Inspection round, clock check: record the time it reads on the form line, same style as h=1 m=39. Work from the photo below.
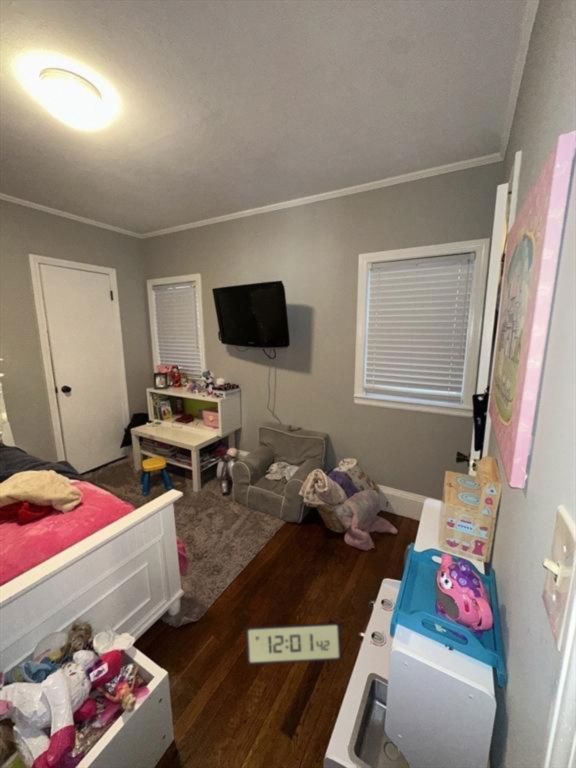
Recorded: h=12 m=1
